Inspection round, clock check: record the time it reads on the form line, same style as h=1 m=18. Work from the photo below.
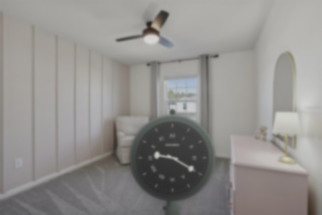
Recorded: h=9 m=20
